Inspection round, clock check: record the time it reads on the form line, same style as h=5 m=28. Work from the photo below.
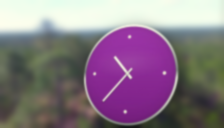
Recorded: h=10 m=37
